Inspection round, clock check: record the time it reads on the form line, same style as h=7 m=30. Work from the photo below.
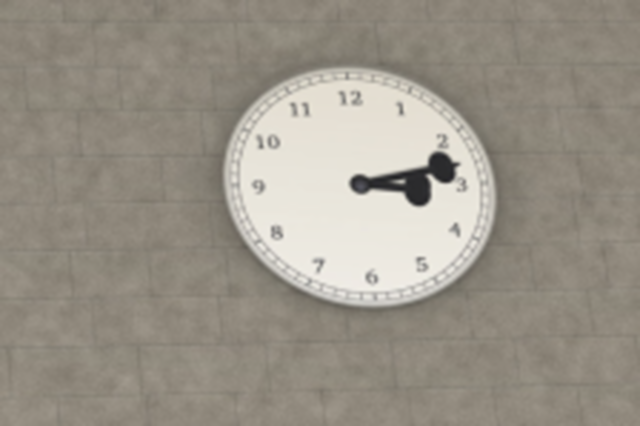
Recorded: h=3 m=13
